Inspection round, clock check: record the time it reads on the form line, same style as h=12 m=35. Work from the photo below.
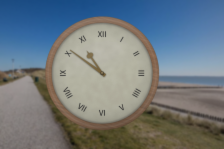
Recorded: h=10 m=51
